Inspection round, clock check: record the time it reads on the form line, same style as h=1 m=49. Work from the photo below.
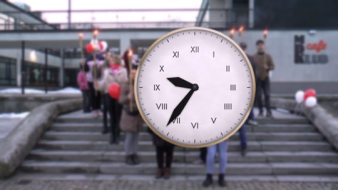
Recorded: h=9 m=36
